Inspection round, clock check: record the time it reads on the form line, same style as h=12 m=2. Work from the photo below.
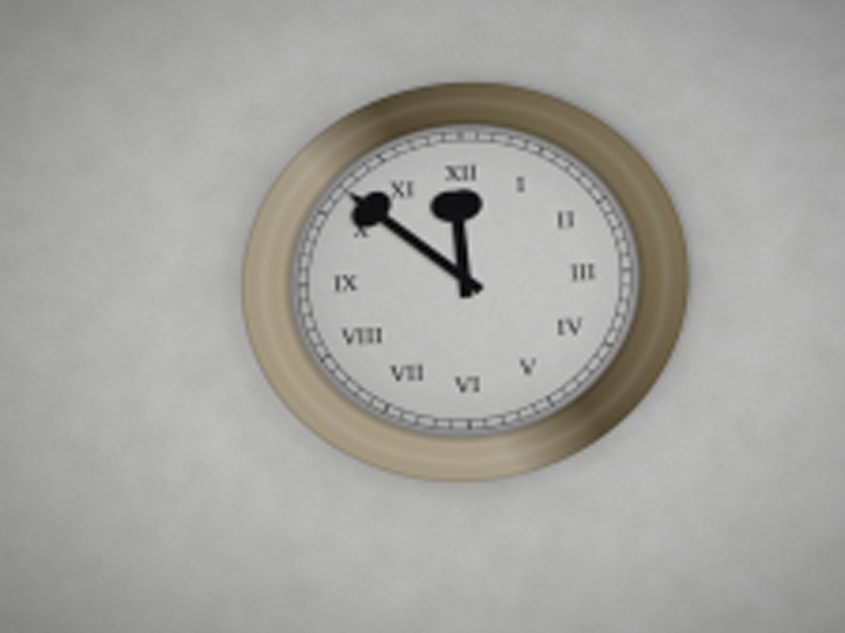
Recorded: h=11 m=52
